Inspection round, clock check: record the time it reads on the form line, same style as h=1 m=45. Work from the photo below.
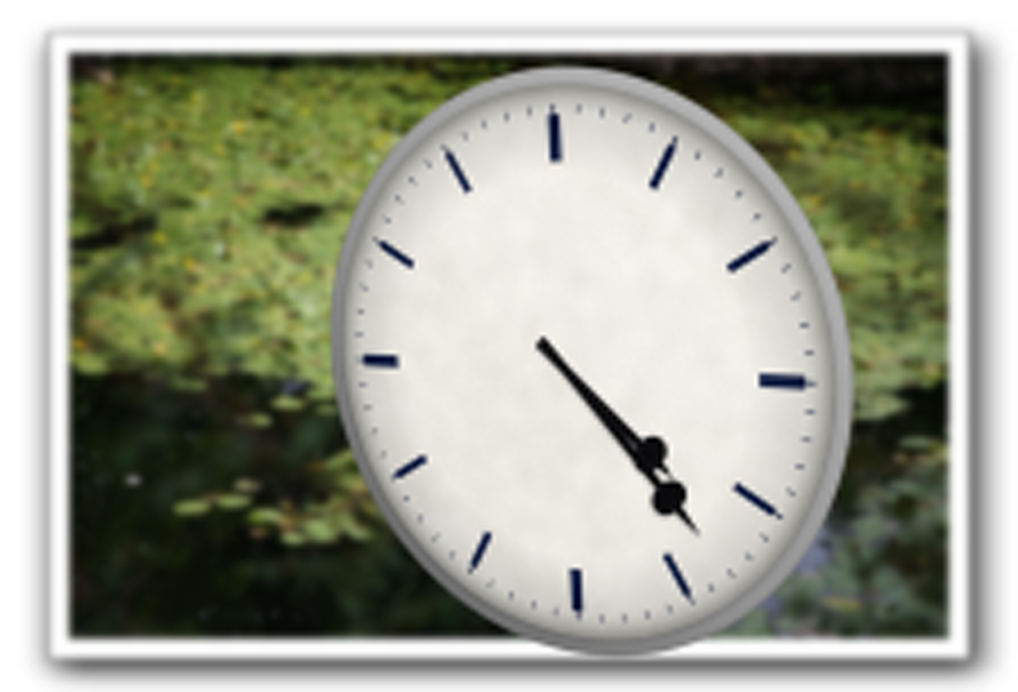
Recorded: h=4 m=23
